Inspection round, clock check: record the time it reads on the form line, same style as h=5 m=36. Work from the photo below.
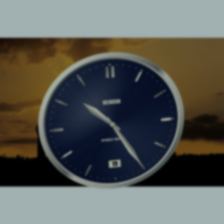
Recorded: h=10 m=25
